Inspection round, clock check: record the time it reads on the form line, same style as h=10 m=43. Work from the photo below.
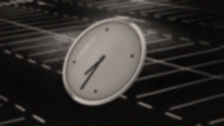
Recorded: h=7 m=35
